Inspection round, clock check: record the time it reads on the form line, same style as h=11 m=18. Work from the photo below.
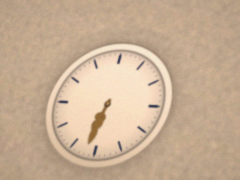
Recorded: h=6 m=32
